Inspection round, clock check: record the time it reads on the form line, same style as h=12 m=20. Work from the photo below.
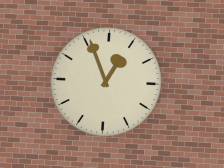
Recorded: h=12 m=56
